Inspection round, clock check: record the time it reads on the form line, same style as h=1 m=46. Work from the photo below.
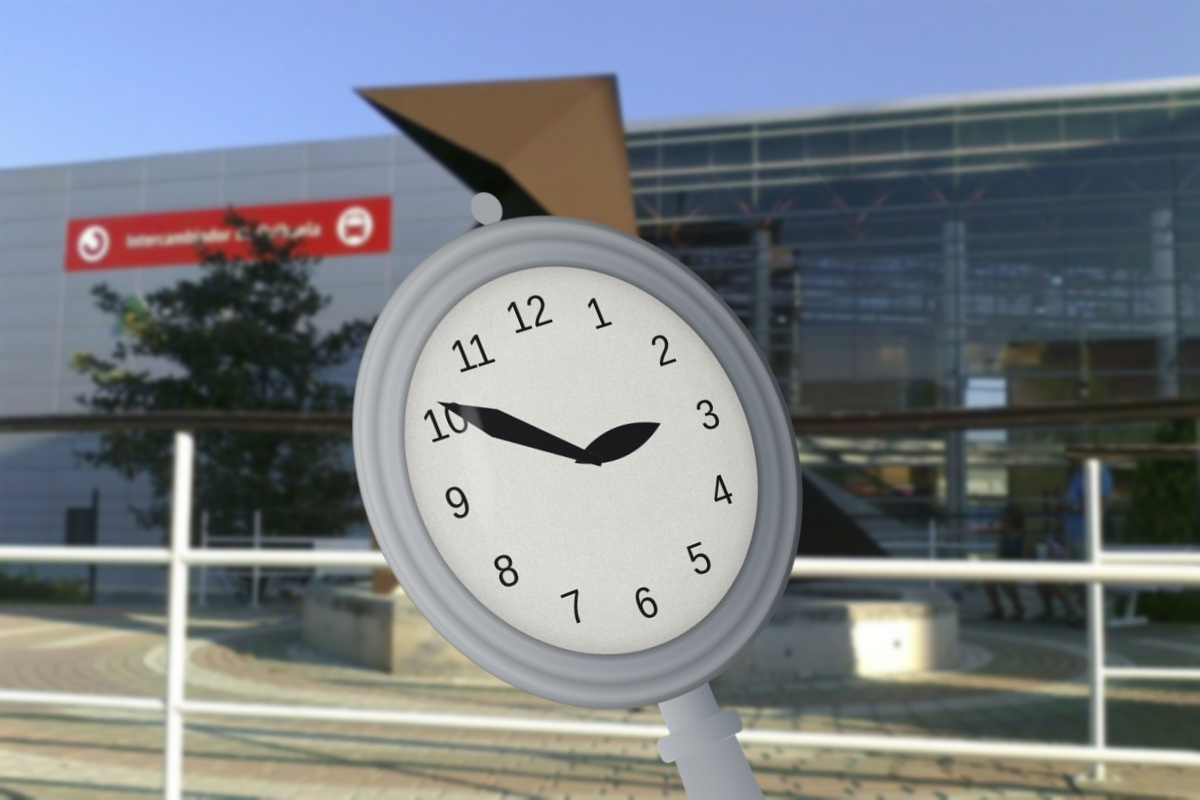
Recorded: h=2 m=51
